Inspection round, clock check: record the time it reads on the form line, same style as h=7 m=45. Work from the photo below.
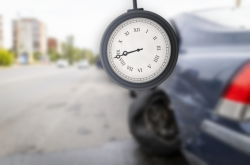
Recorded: h=8 m=43
